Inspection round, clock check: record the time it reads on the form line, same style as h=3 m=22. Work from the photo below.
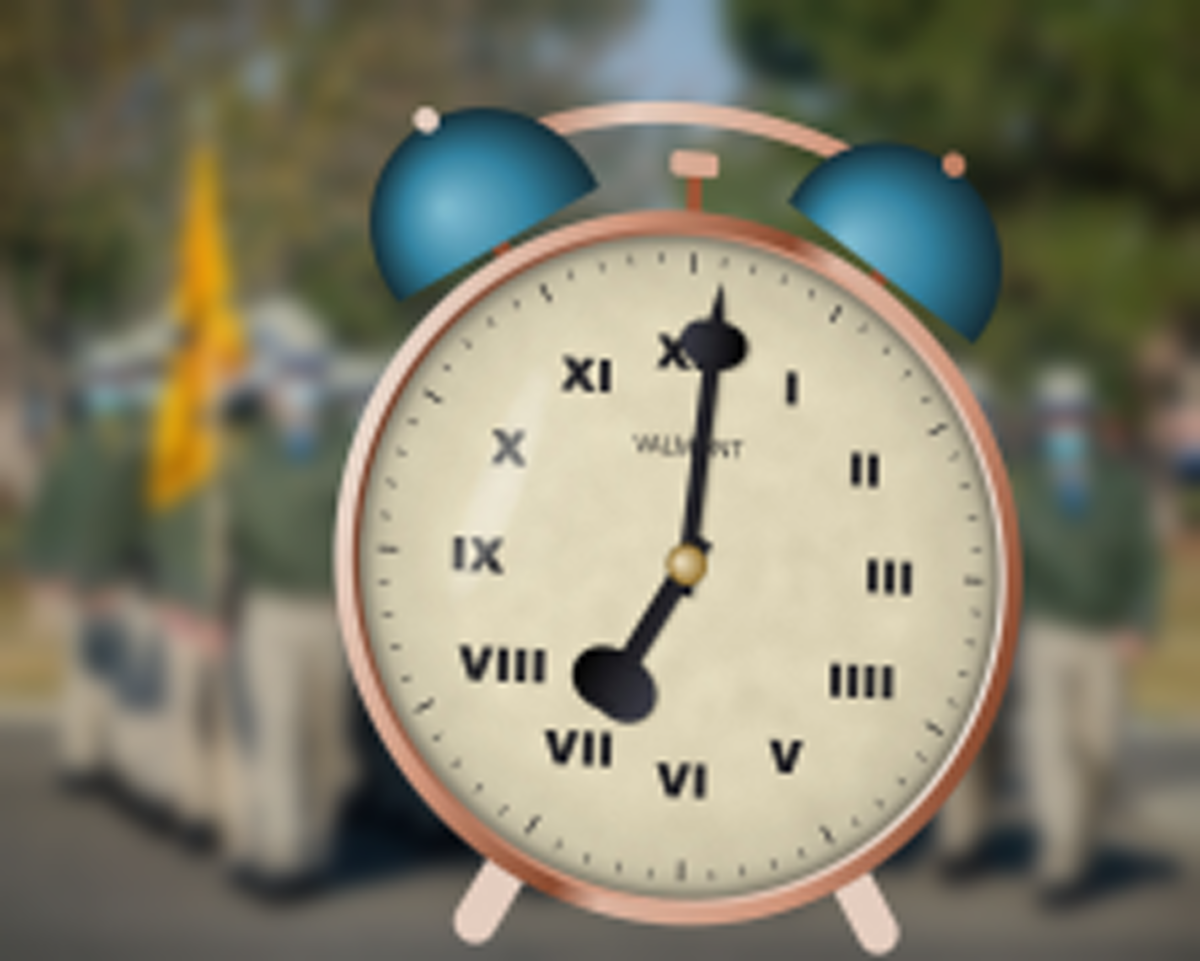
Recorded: h=7 m=1
